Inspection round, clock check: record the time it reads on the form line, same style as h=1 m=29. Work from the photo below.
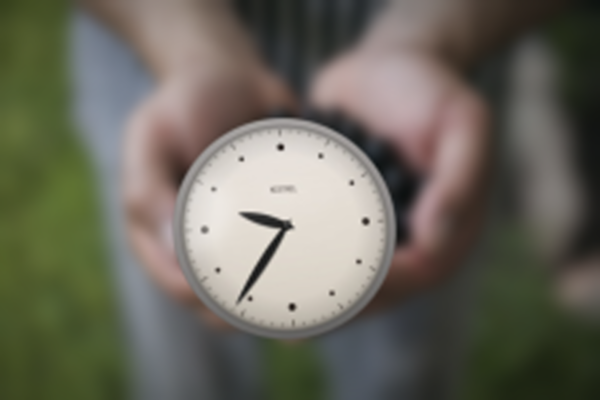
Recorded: h=9 m=36
